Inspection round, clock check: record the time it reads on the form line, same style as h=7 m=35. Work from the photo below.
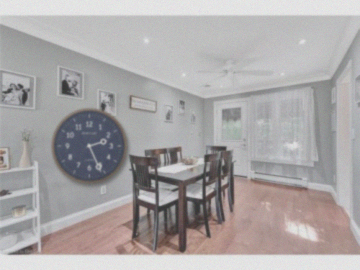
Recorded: h=2 m=26
